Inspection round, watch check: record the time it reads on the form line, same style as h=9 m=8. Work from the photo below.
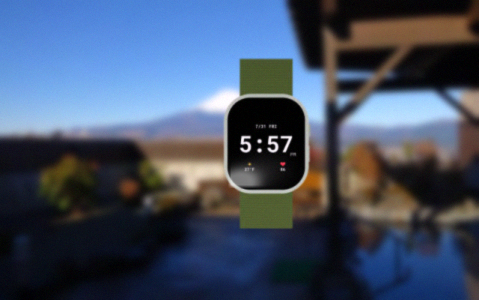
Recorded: h=5 m=57
